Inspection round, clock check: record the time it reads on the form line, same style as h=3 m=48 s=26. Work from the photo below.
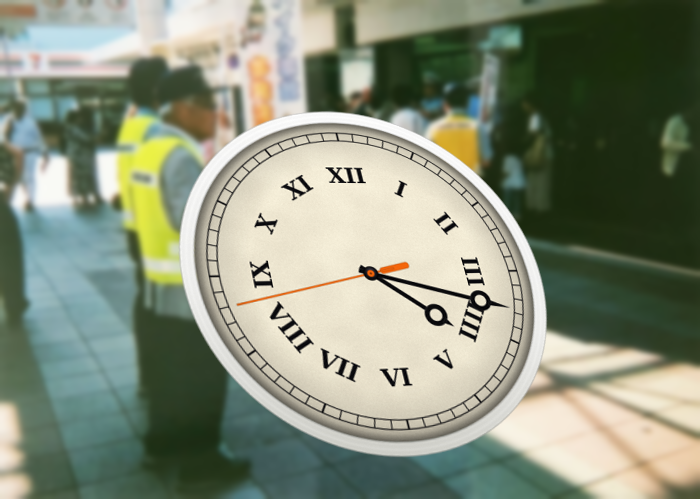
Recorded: h=4 m=17 s=43
